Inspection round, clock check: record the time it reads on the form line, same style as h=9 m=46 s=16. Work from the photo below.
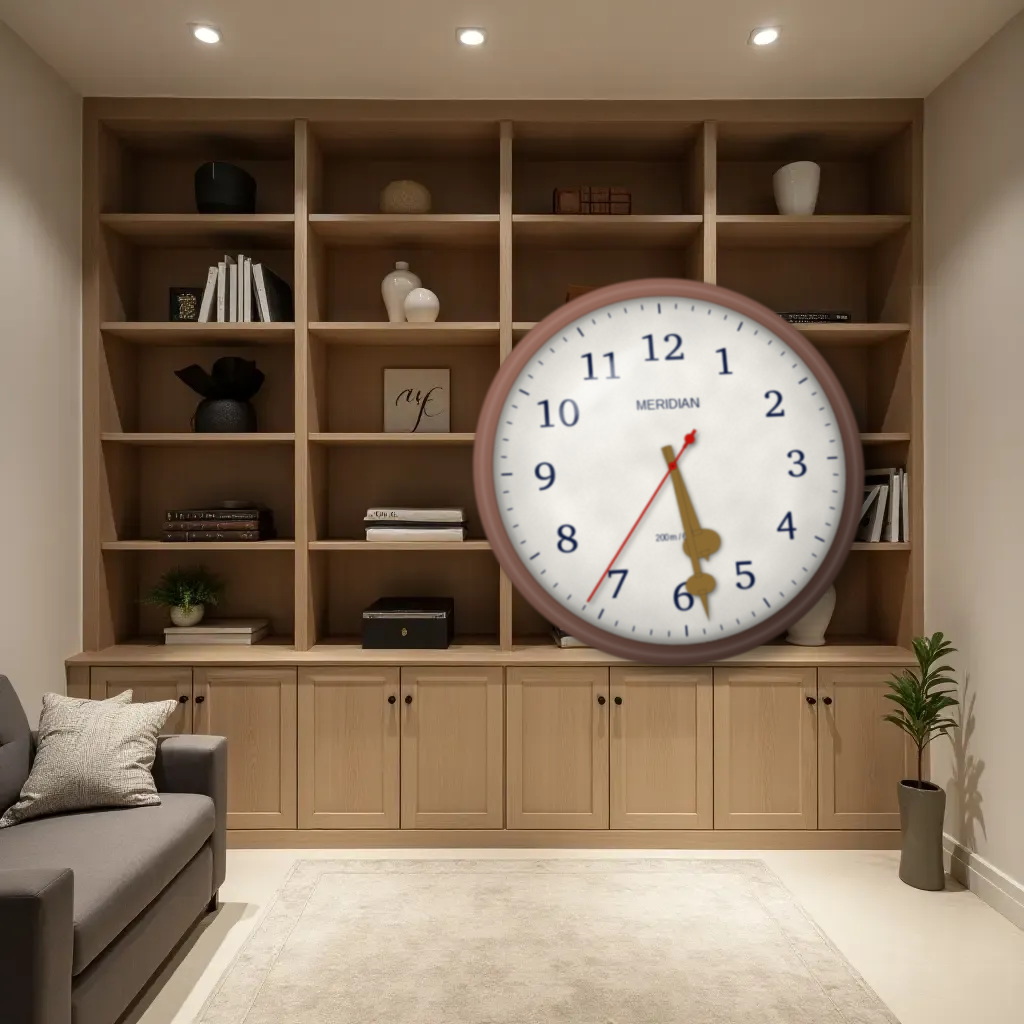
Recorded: h=5 m=28 s=36
